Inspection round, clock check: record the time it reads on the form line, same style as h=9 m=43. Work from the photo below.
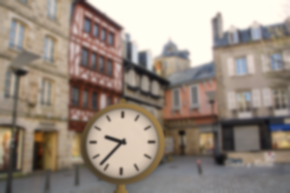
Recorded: h=9 m=37
